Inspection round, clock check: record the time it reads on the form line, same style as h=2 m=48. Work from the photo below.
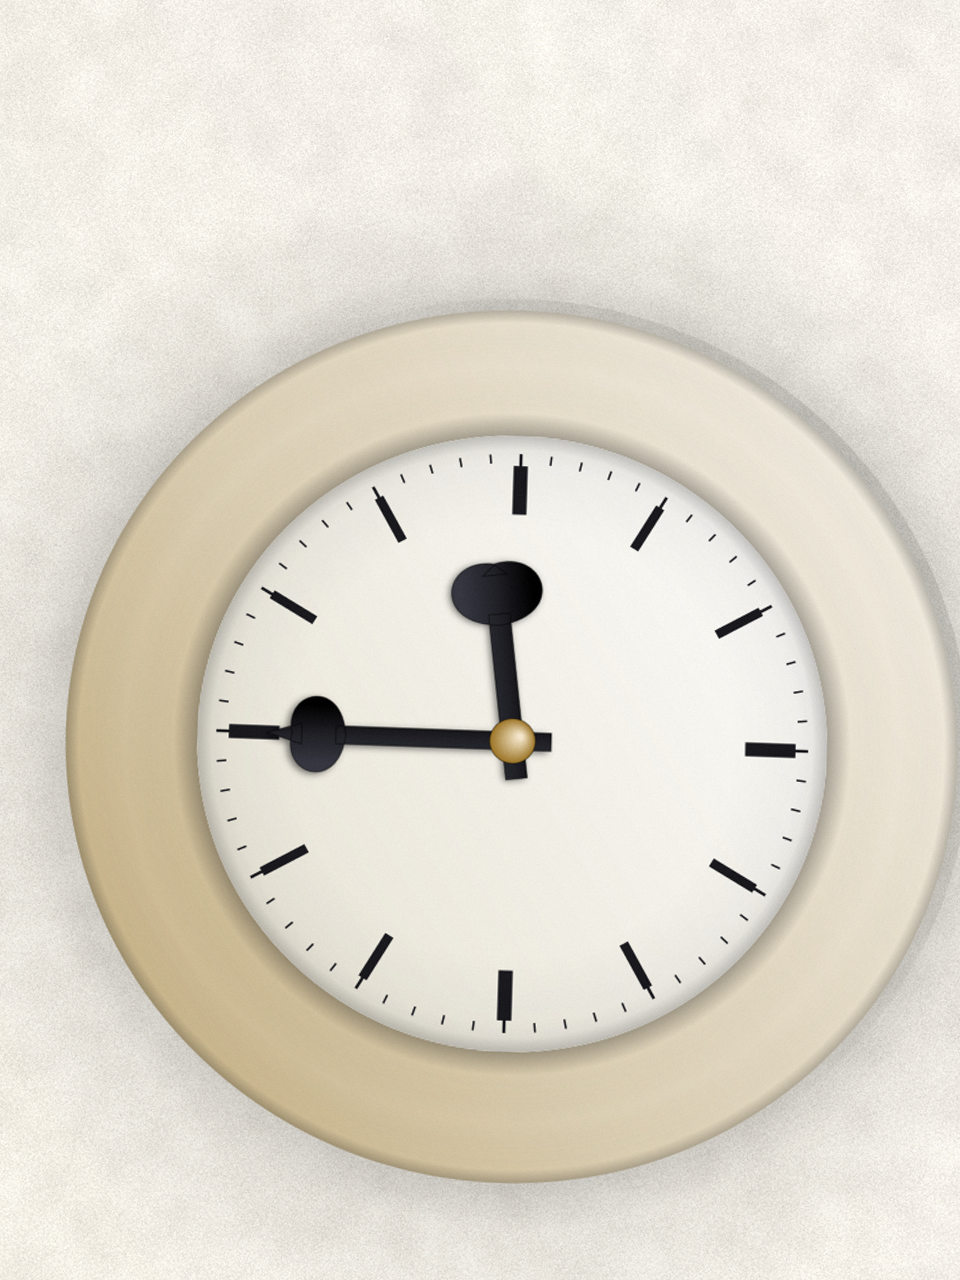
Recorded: h=11 m=45
